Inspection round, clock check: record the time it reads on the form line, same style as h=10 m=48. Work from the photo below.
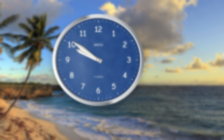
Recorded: h=9 m=51
